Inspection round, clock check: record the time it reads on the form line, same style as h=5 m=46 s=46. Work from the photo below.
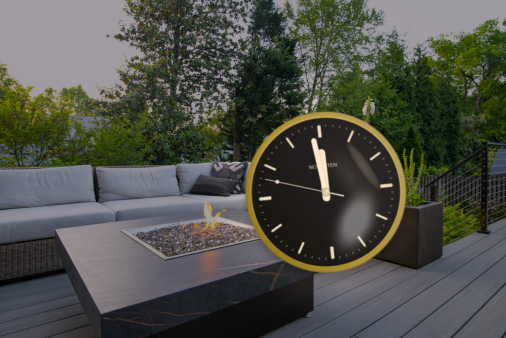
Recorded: h=11 m=58 s=48
